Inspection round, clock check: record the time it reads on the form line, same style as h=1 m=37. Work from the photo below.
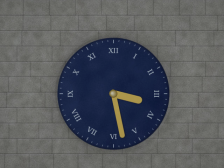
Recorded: h=3 m=28
